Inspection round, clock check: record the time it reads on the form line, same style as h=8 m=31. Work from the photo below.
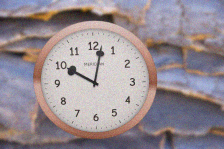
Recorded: h=10 m=2
